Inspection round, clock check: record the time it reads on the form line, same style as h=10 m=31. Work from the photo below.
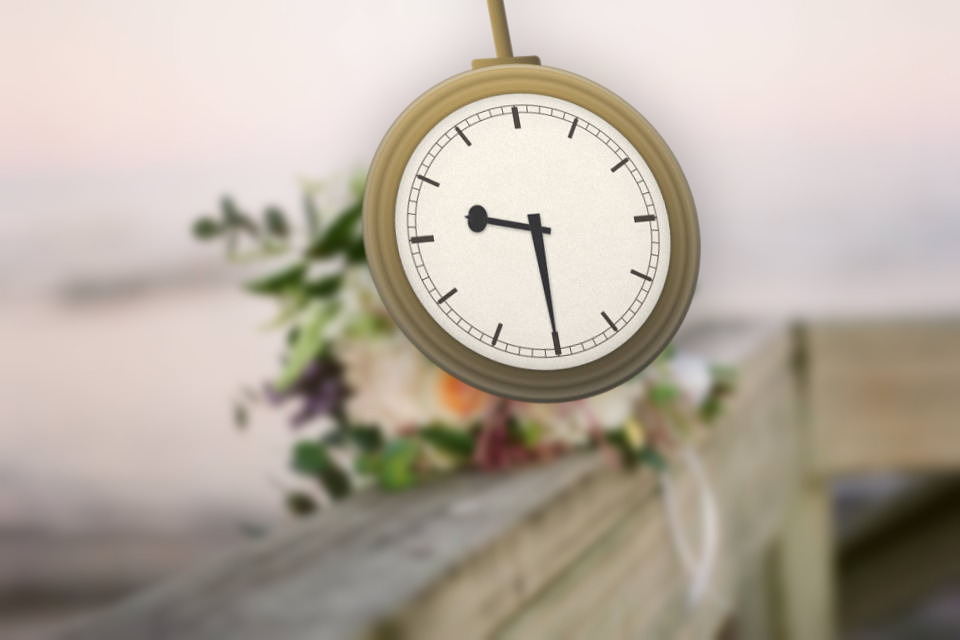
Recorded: h=9 m=30
